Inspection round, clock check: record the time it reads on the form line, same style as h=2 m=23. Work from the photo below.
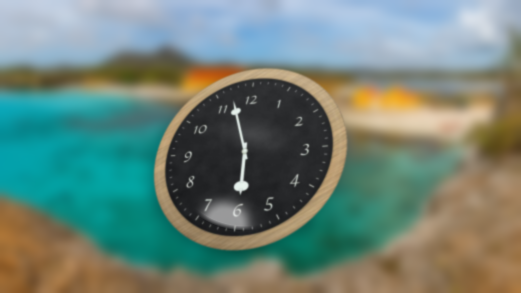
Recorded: h=5 m=57
